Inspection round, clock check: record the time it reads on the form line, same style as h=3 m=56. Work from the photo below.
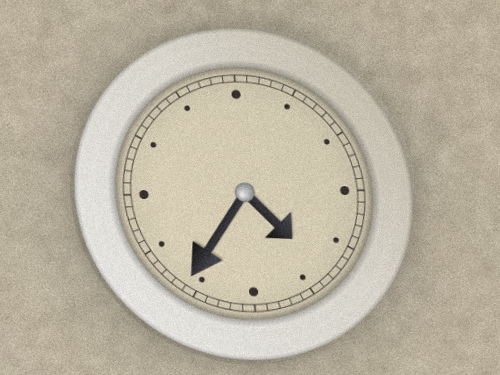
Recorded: h=4 m=36
